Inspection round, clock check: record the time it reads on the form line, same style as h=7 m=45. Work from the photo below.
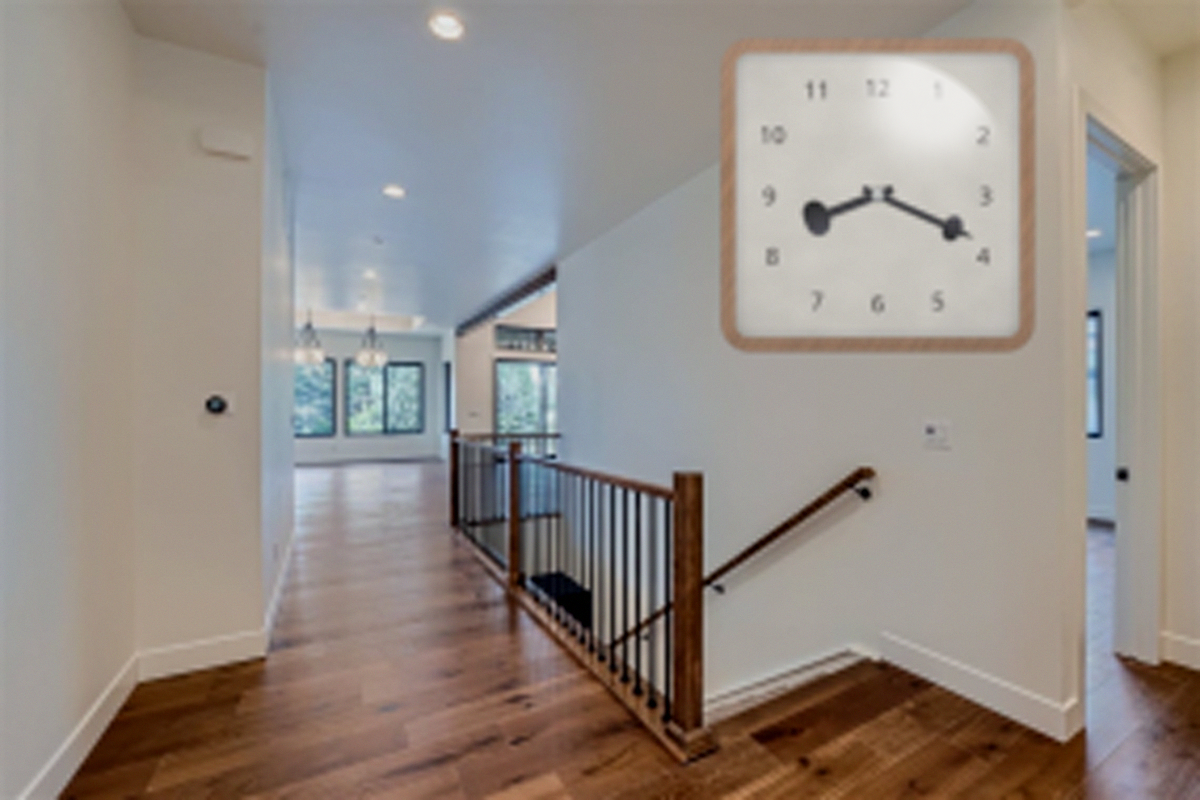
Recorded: h=8 m=19
